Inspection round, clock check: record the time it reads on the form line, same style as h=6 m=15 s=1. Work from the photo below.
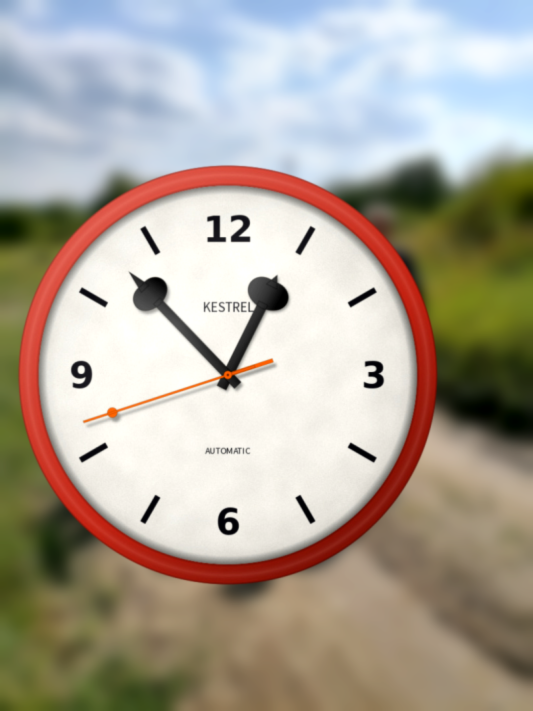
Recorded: h=12 m=52 s=42
